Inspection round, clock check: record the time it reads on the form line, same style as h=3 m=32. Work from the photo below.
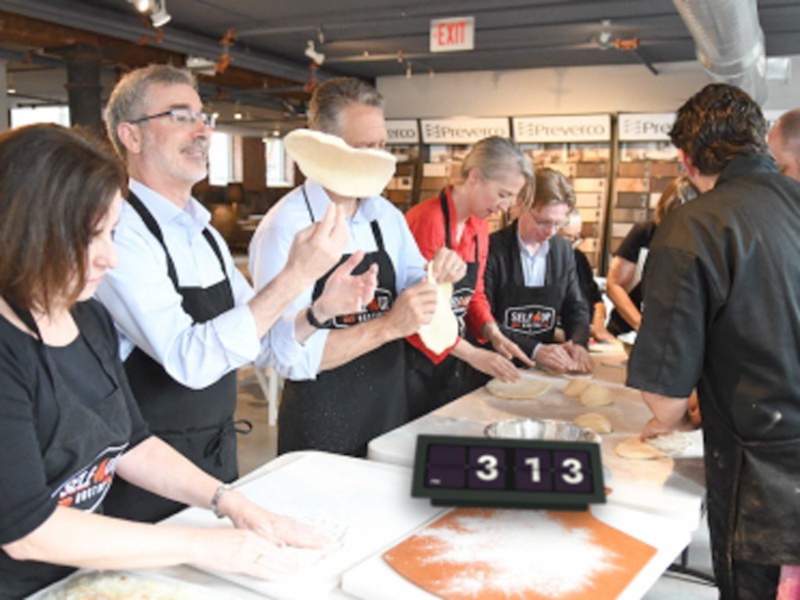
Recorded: h=3 m=13
